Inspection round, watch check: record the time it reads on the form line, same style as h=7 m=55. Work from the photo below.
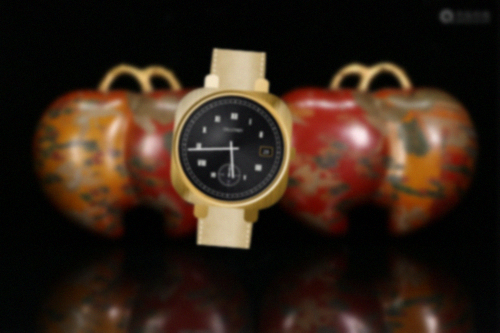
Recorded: h=5 m=44
